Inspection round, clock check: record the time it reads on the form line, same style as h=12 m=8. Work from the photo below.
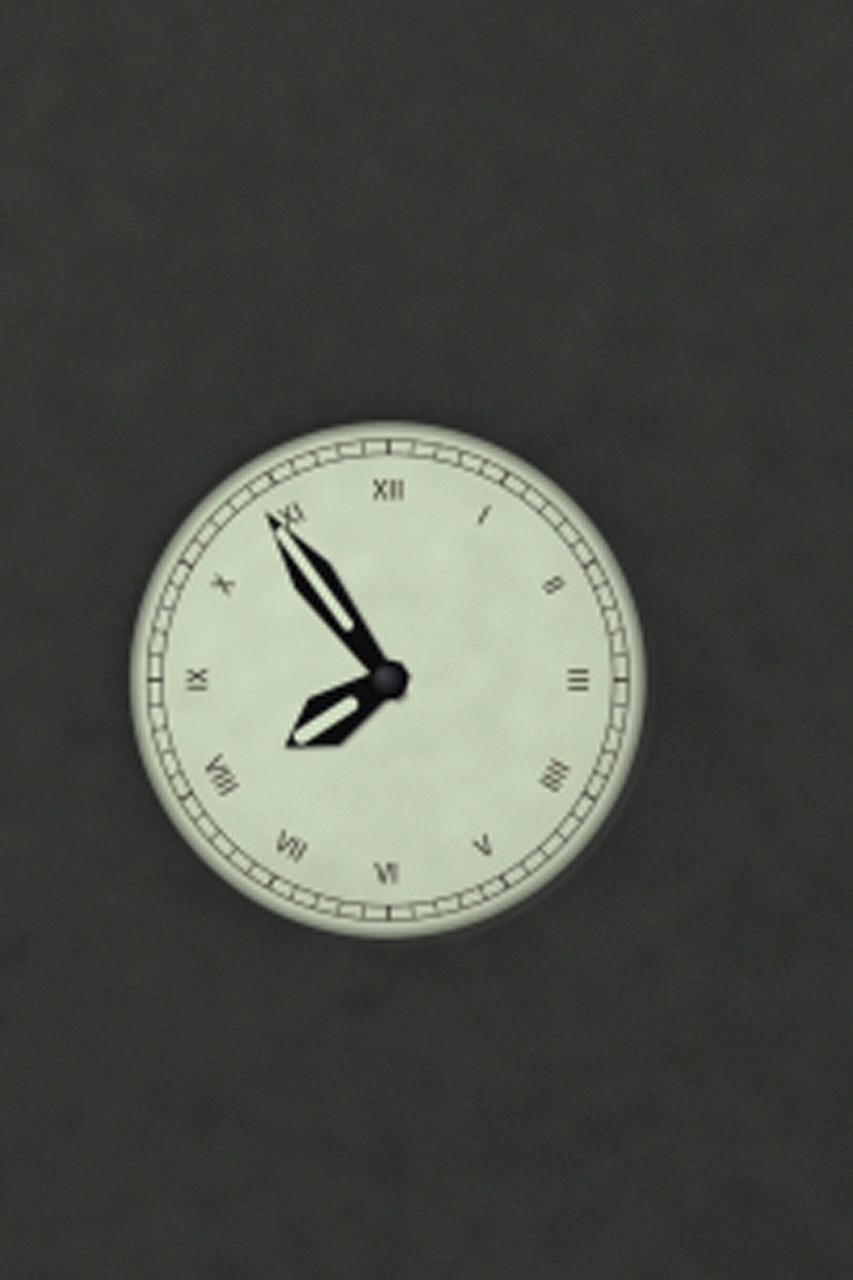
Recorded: h=7 m=54
